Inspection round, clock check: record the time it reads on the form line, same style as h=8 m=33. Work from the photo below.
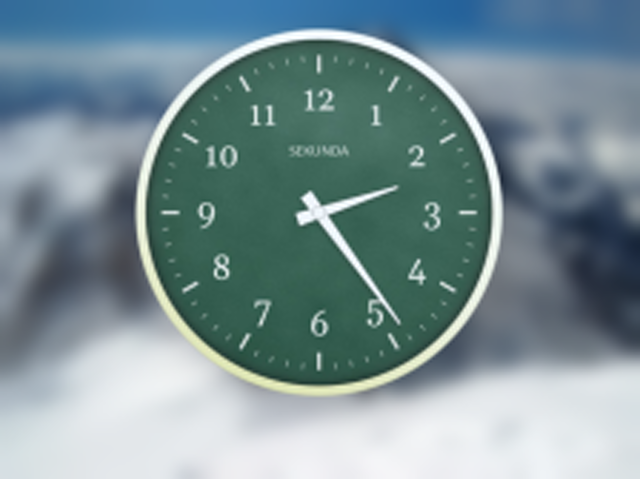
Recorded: h=2 m=24
